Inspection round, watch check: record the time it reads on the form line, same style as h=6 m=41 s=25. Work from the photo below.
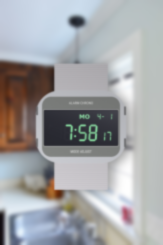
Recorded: h=7 m=58 s=17
